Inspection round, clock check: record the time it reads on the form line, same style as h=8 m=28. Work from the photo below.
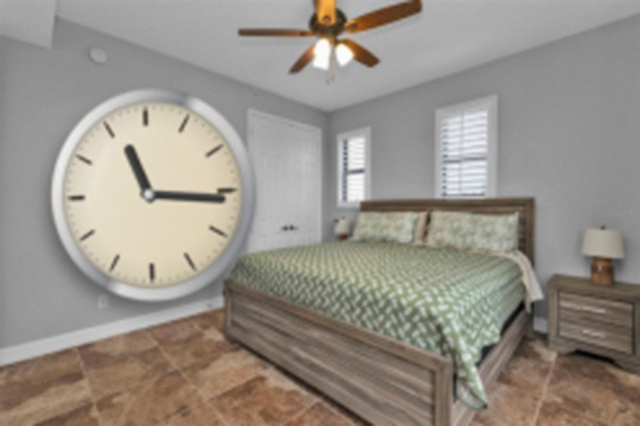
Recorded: h=11 m=16
